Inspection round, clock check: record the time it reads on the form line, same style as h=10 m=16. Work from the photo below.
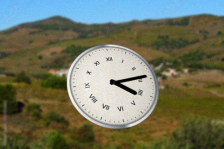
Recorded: h=4 m=14
